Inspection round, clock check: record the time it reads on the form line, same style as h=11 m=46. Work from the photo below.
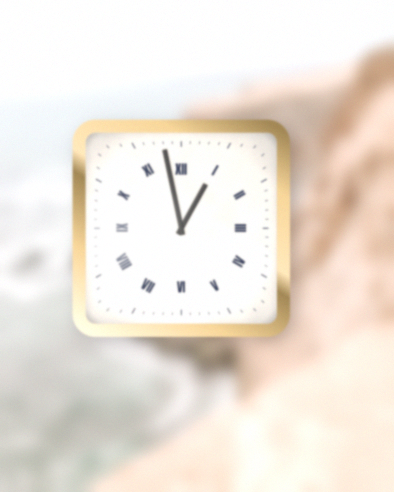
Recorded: h=12 m=58
